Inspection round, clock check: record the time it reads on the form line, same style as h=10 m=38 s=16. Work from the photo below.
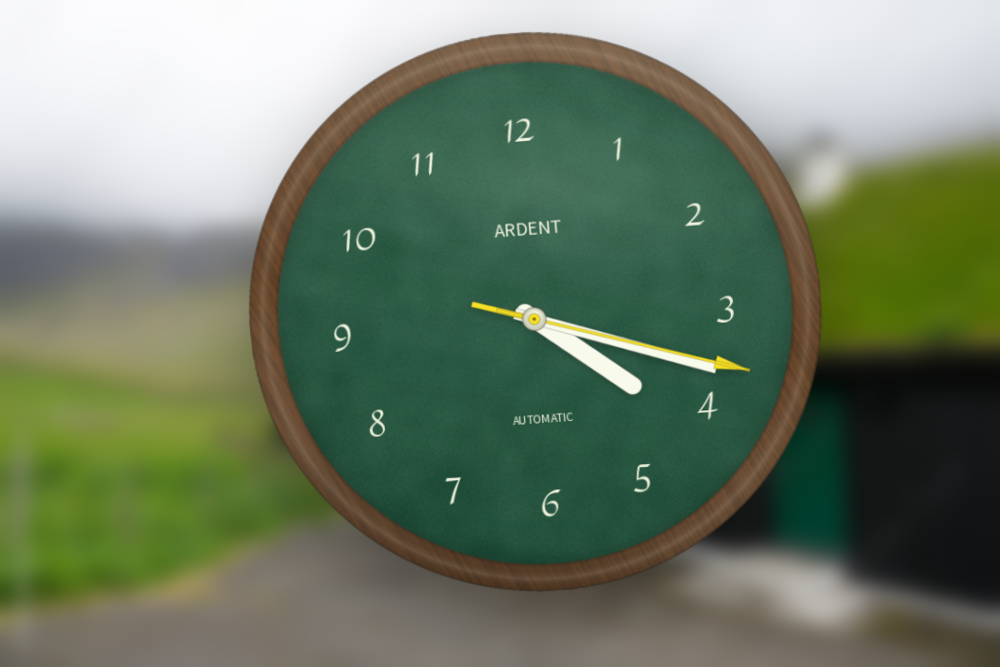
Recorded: h=4 m=18 s=18
